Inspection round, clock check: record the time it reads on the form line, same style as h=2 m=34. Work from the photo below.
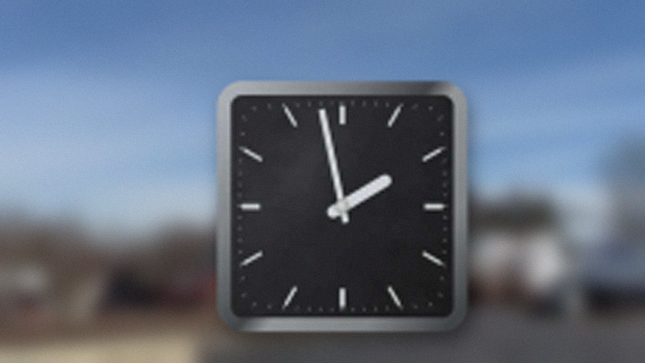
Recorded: h=1 m=58
